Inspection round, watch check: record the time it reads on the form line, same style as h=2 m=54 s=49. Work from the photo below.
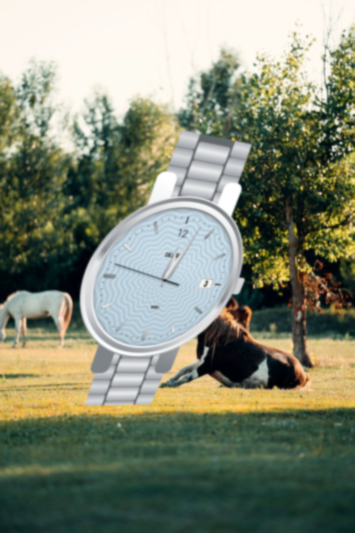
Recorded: h=12 m=2 s=47
